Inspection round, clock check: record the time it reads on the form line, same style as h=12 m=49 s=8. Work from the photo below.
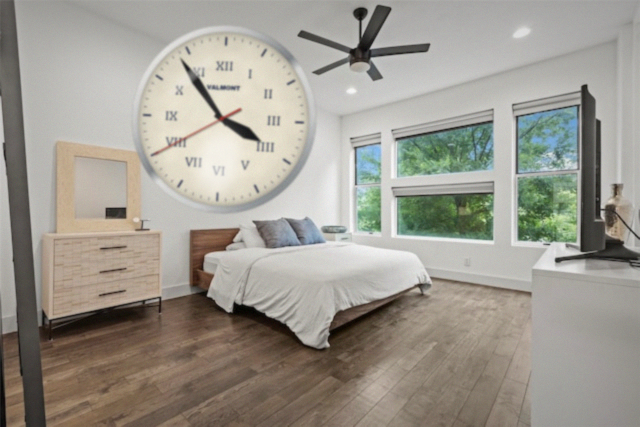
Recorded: h=3 m=53 s=40
